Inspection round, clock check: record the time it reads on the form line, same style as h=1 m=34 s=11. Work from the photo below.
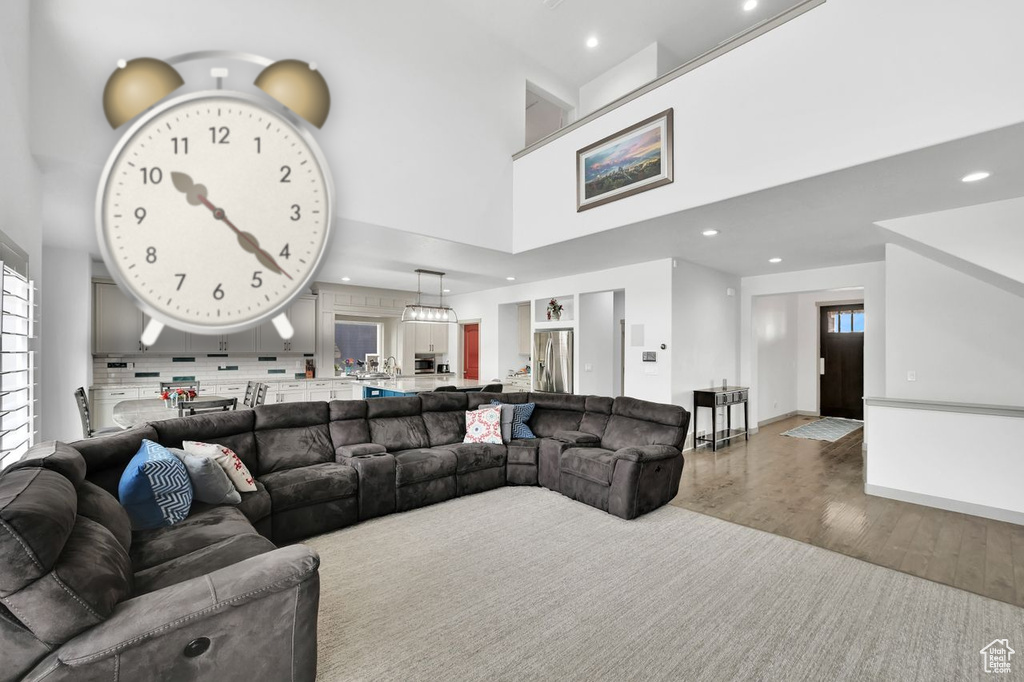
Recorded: h=10 m=22 s=22
